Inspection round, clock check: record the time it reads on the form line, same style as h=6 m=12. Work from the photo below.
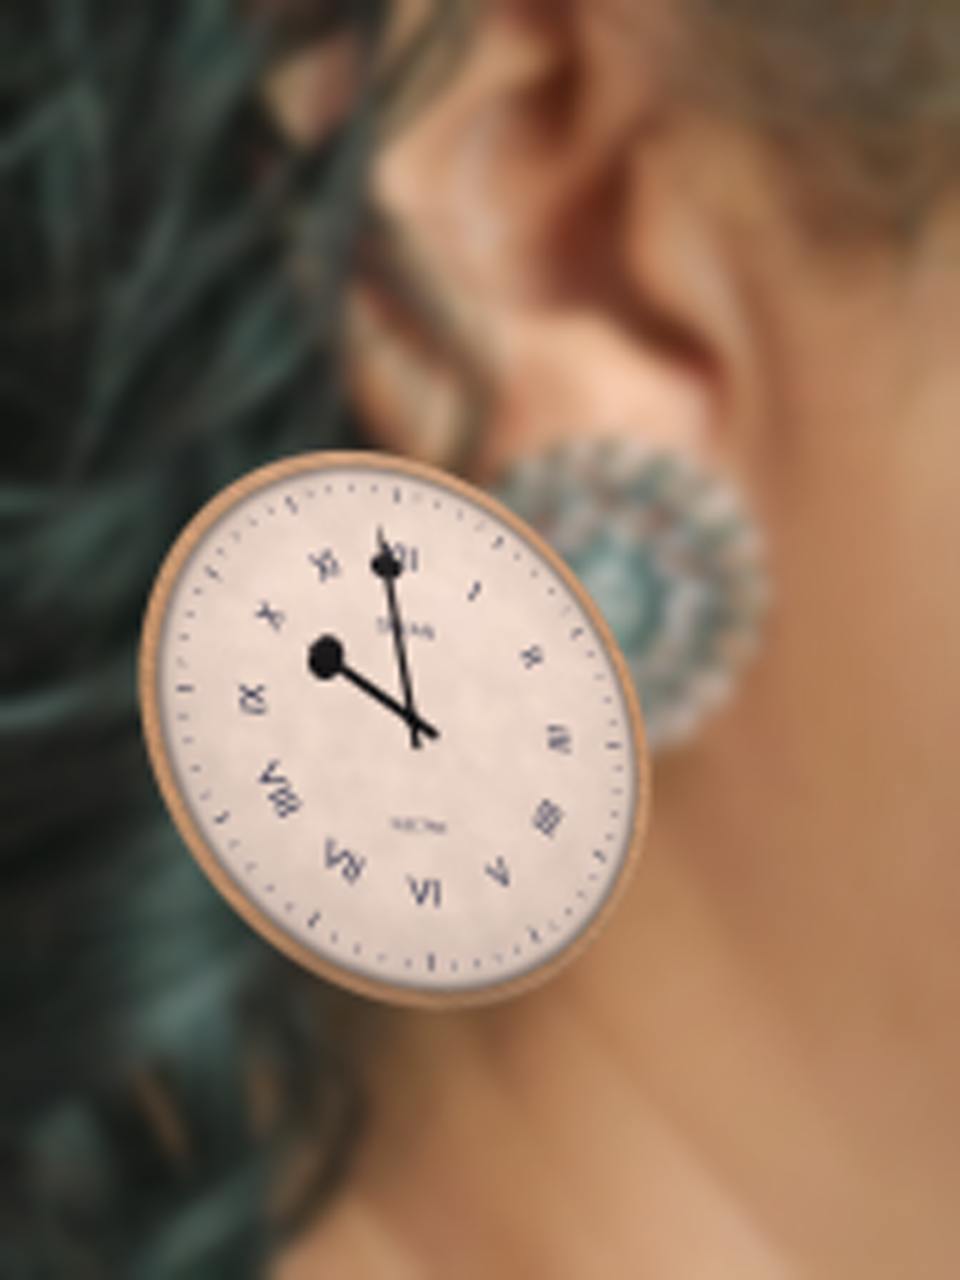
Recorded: h=9 m=59
